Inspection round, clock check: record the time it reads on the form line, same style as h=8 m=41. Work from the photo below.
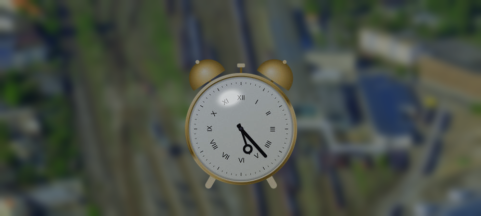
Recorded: h=5 m=23
